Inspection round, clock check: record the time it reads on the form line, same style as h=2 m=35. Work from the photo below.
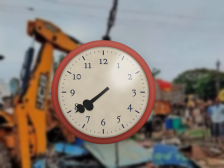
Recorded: h=7 m=39
